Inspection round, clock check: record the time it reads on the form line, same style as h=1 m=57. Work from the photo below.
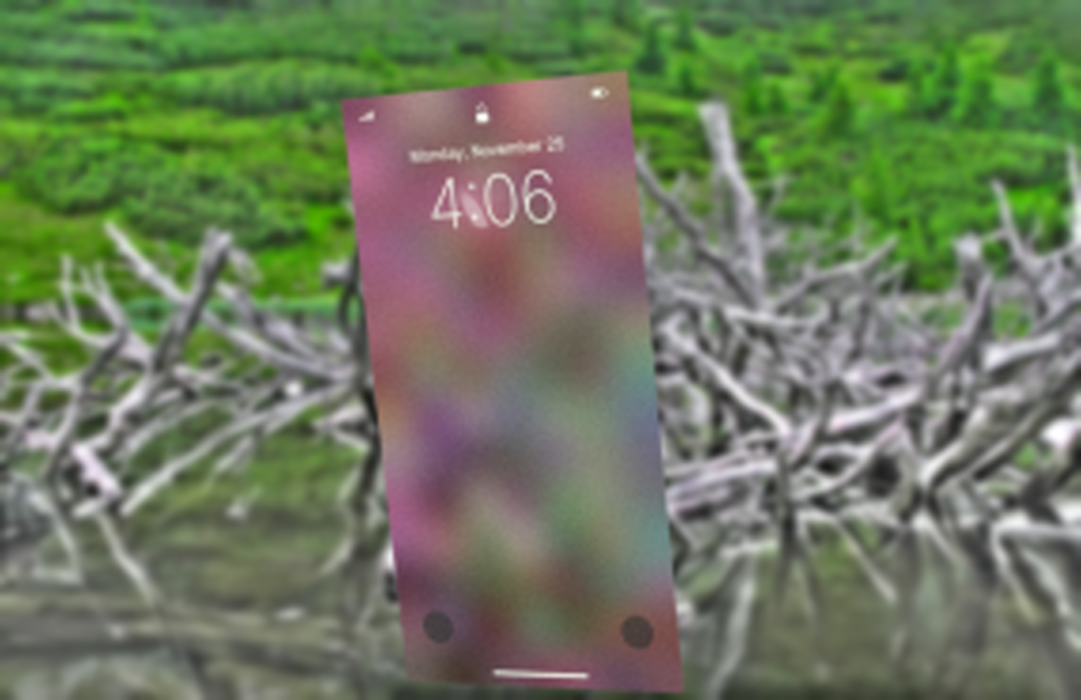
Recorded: h=4 m=6
